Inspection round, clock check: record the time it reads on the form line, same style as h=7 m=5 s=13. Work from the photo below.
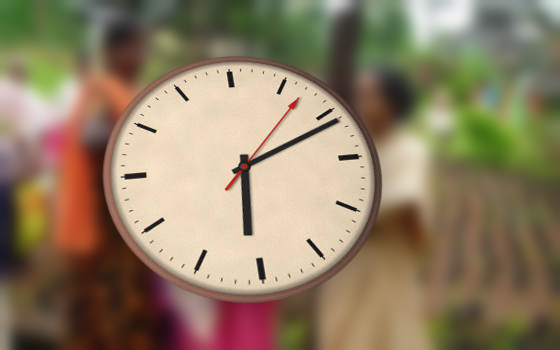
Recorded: h=6 m=11 s=7
